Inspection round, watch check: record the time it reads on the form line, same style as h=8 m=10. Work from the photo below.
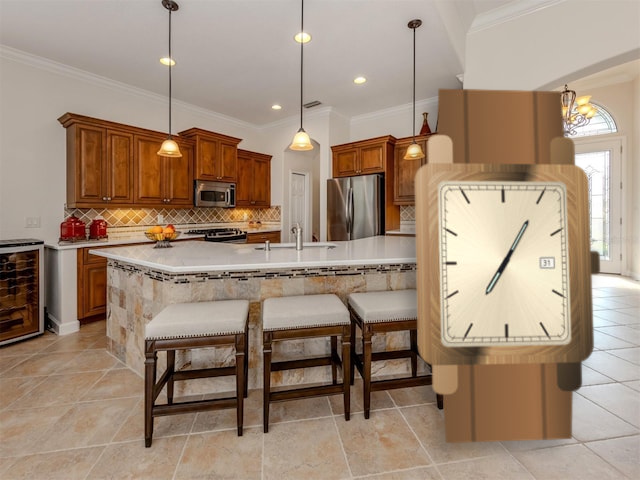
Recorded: h=7 m=5
